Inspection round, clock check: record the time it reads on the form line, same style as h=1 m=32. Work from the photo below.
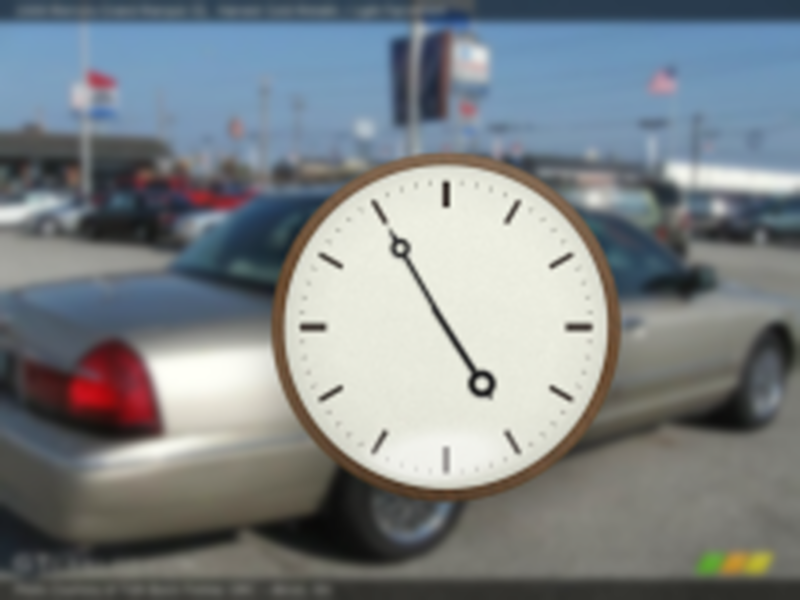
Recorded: h=4 m=55
